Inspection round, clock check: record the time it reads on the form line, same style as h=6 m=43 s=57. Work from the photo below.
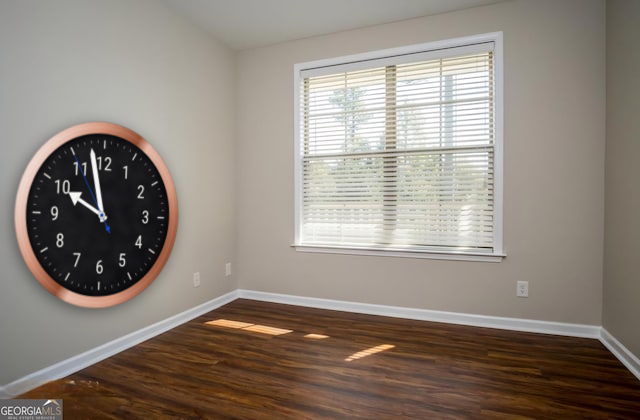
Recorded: h=9 m=57 s=55
